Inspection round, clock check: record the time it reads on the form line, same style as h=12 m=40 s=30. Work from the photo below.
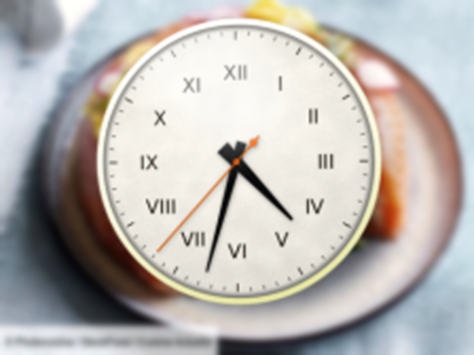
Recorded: h=4 m=32 s=37
